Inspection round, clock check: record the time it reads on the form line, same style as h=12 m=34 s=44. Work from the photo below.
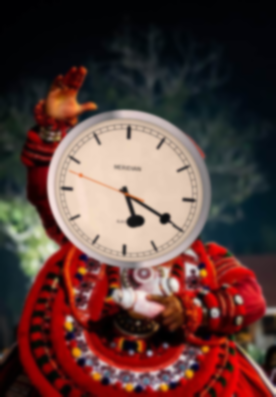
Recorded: h=5 m=19 s=48
